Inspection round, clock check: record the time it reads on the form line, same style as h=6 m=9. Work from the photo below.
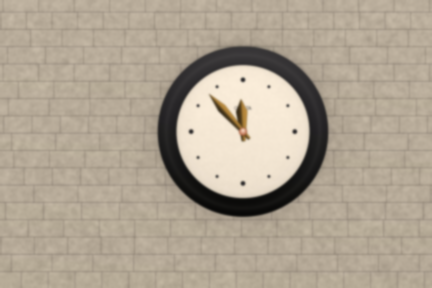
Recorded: h=11 m=53
